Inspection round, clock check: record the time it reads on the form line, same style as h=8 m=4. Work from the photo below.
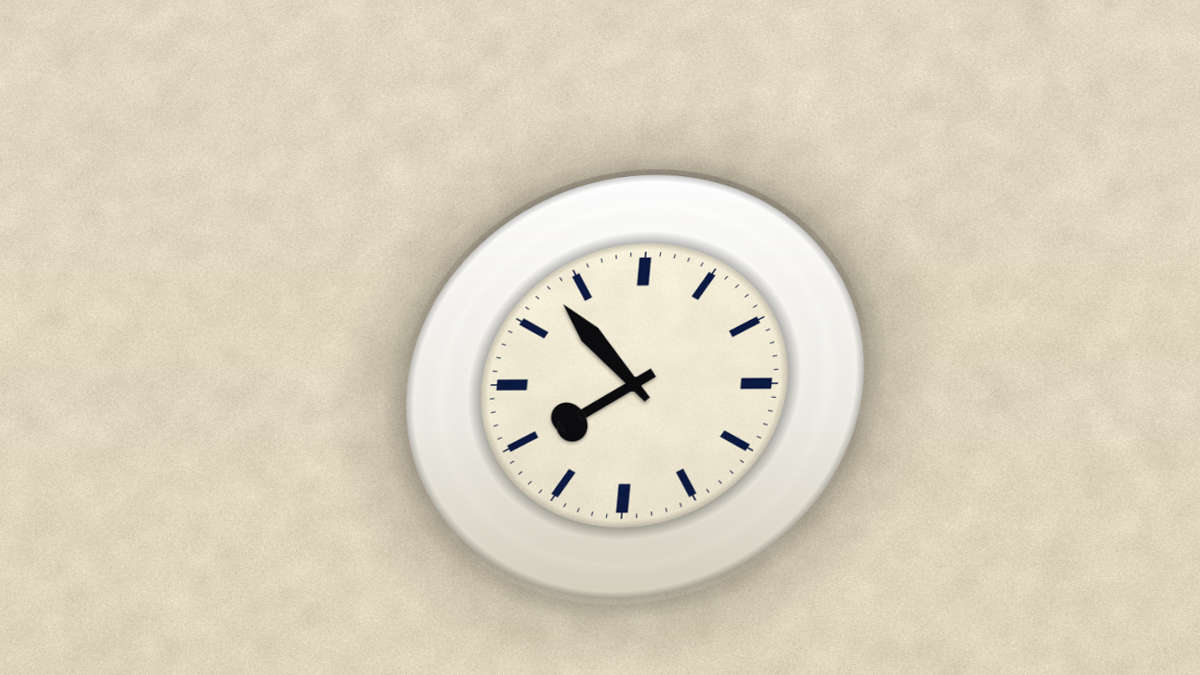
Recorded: h=7 m=53
